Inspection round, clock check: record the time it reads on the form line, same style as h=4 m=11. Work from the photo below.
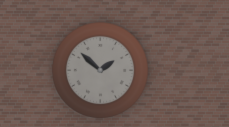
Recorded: h=1 m=52
